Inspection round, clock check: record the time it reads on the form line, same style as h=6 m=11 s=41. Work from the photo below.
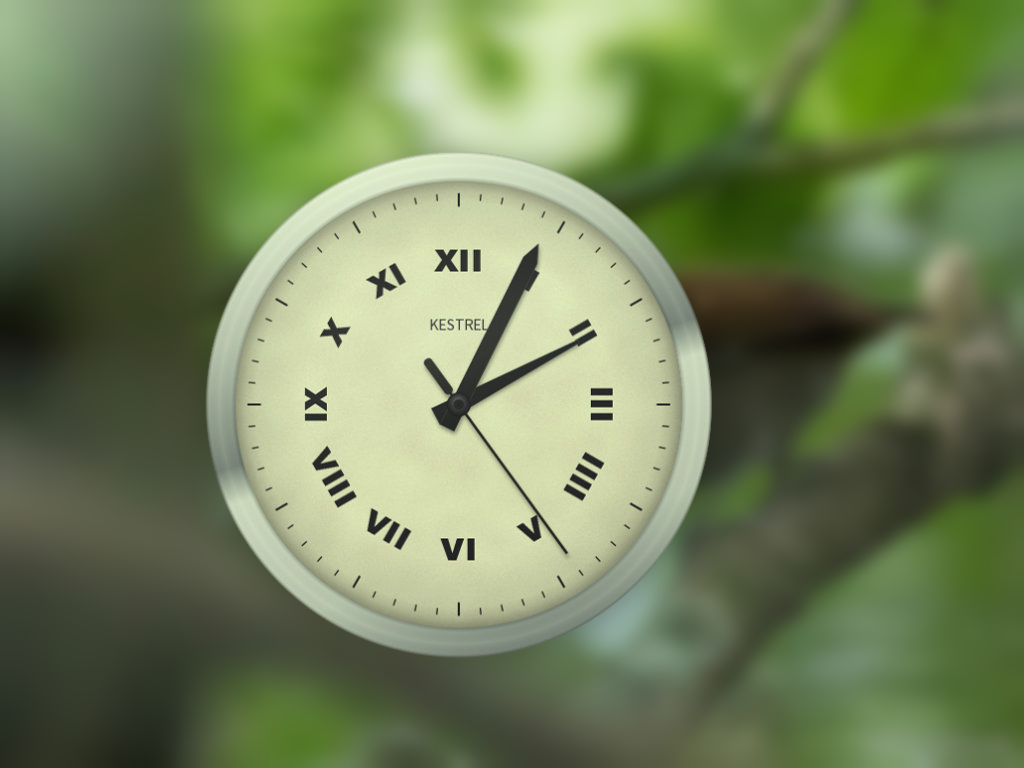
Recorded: h=2 m=4 s=24
